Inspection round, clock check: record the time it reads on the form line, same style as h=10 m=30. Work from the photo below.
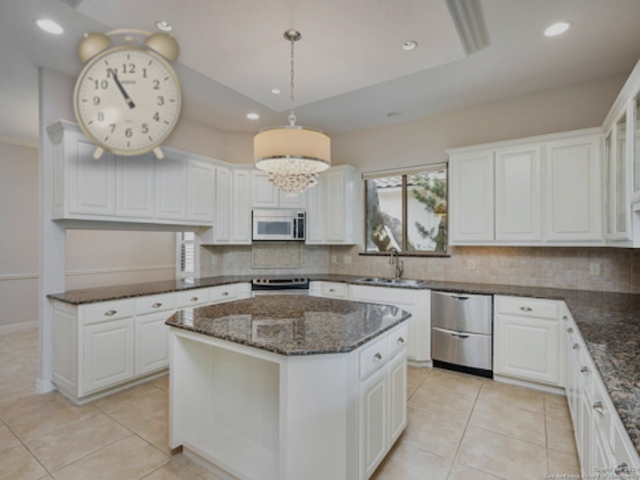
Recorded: h=10 m=55
